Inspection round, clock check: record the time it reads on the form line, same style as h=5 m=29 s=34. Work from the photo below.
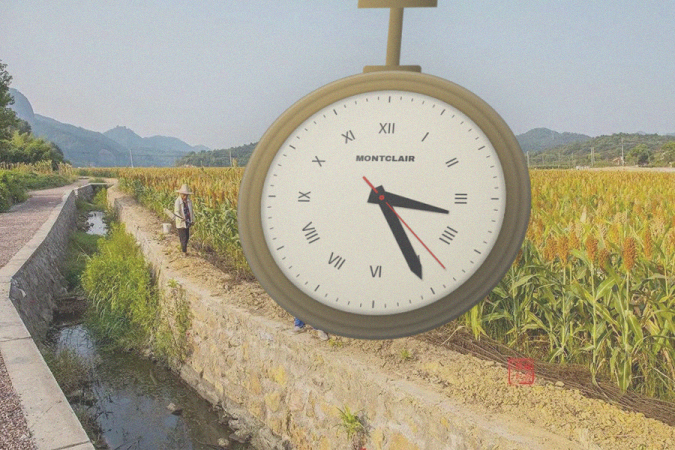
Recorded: h=3 m=25 s=23
